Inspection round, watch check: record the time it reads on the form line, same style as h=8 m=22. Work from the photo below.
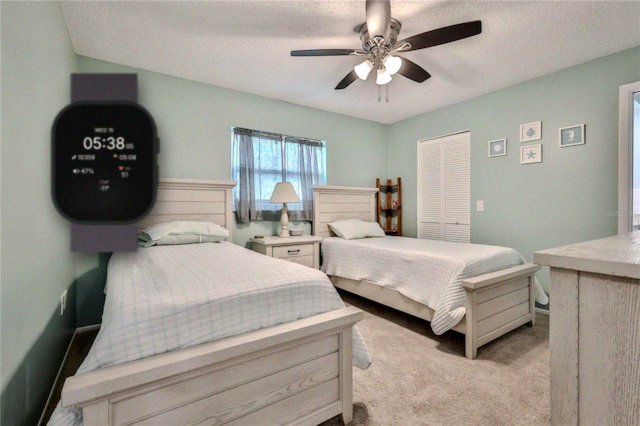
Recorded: h=5 m=38
